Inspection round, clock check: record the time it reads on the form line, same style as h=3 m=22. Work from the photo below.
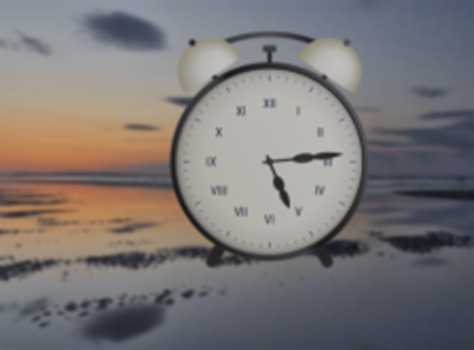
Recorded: h=5 m=14
